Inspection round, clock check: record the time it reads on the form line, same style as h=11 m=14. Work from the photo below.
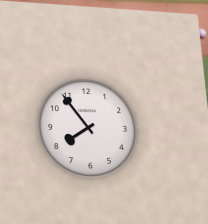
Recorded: h=7 m=54
